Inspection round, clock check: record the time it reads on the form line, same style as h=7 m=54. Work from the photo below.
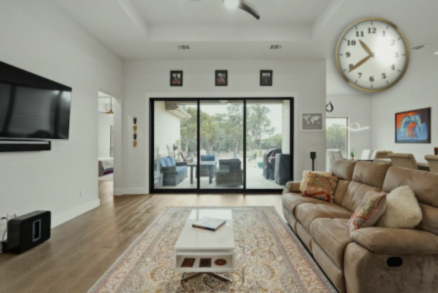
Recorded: h=10 m=39
